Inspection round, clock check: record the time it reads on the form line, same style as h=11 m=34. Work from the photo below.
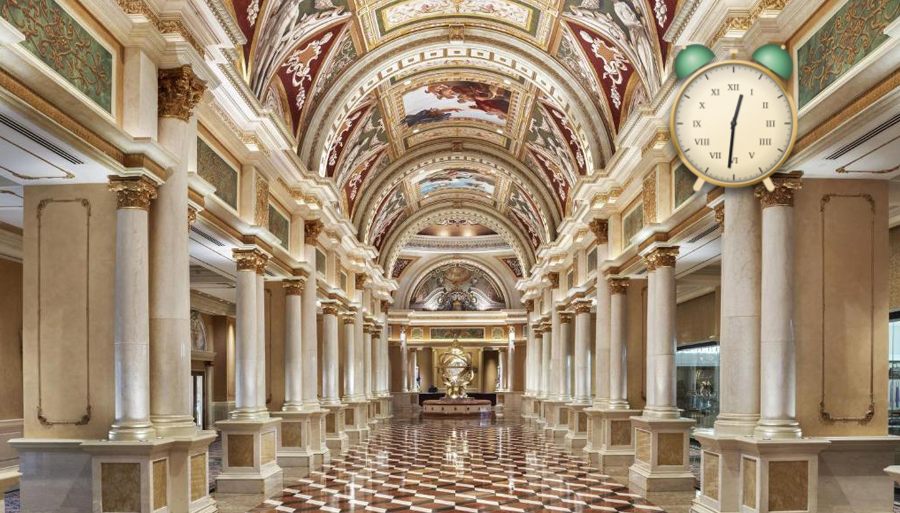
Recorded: h=12 m=31
